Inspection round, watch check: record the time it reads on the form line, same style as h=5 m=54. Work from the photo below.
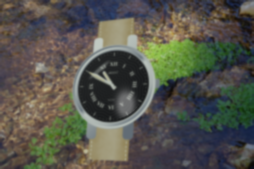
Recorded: h=10 m=50
